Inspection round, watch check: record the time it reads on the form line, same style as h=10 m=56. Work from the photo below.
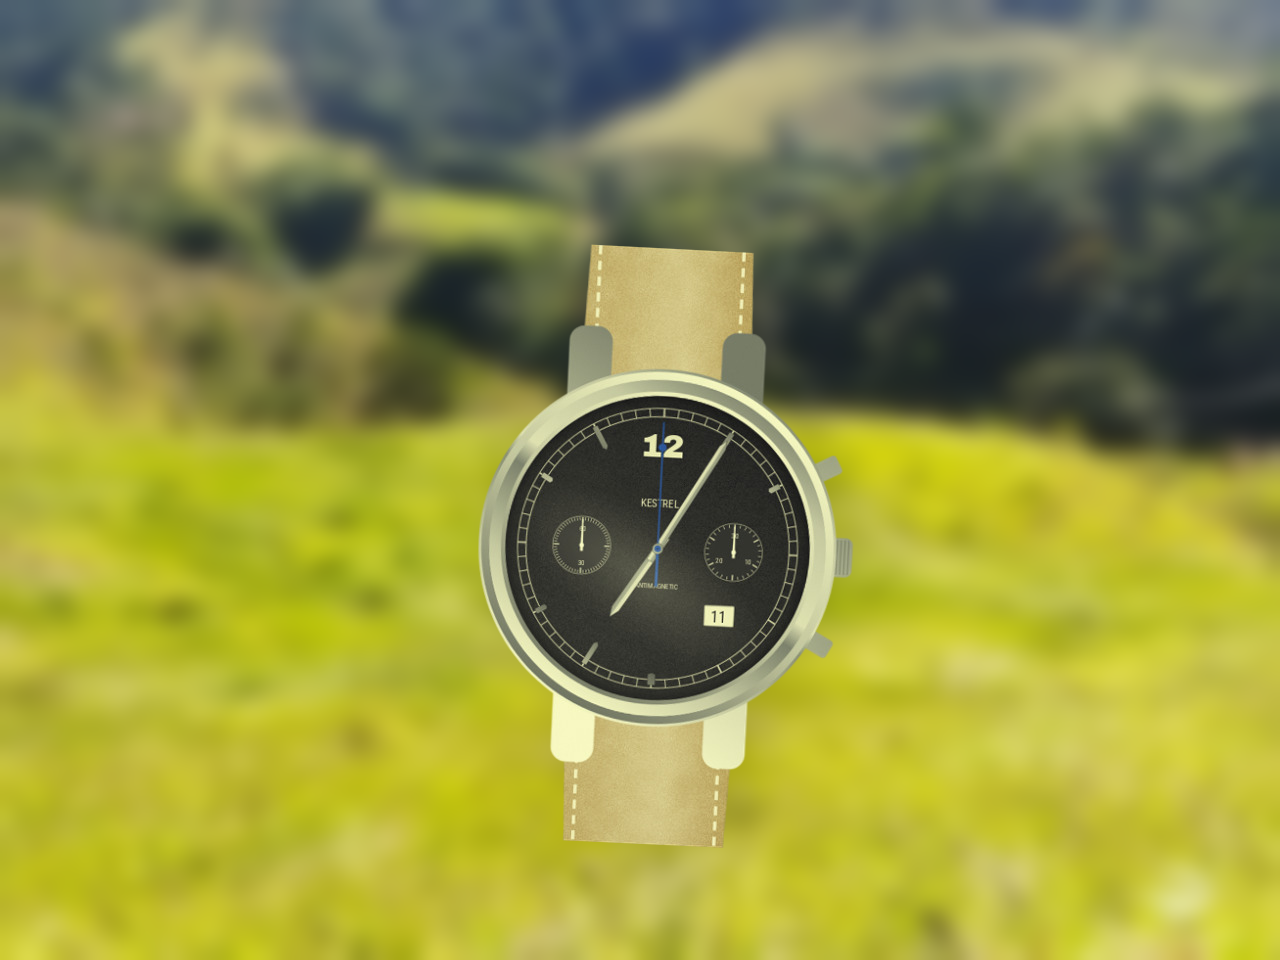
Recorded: h=7 m=5
